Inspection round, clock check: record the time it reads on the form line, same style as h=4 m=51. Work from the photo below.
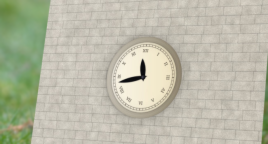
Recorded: h=11 m=43
